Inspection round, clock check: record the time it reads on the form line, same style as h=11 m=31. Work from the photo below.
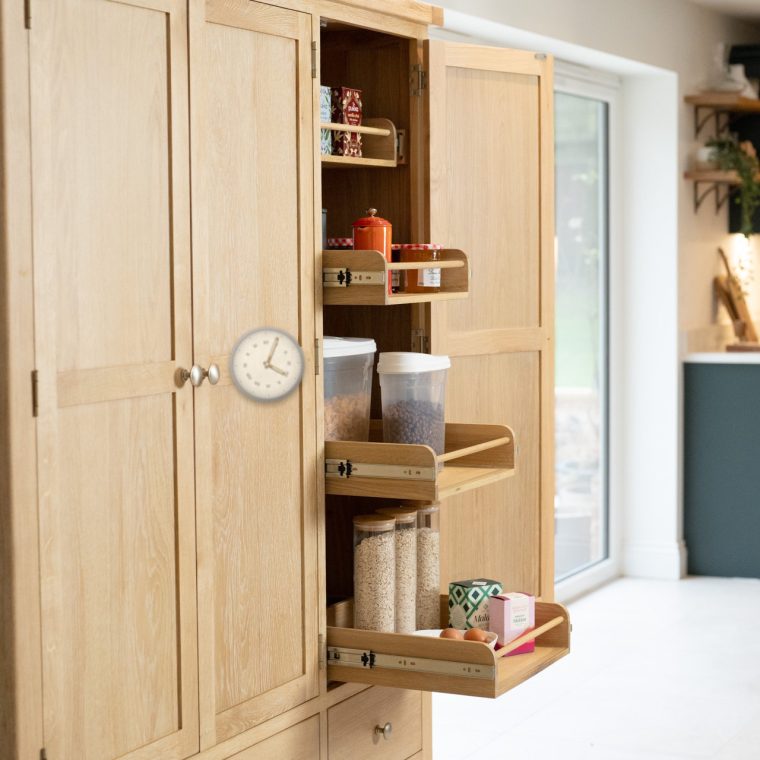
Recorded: h=4 m=4
